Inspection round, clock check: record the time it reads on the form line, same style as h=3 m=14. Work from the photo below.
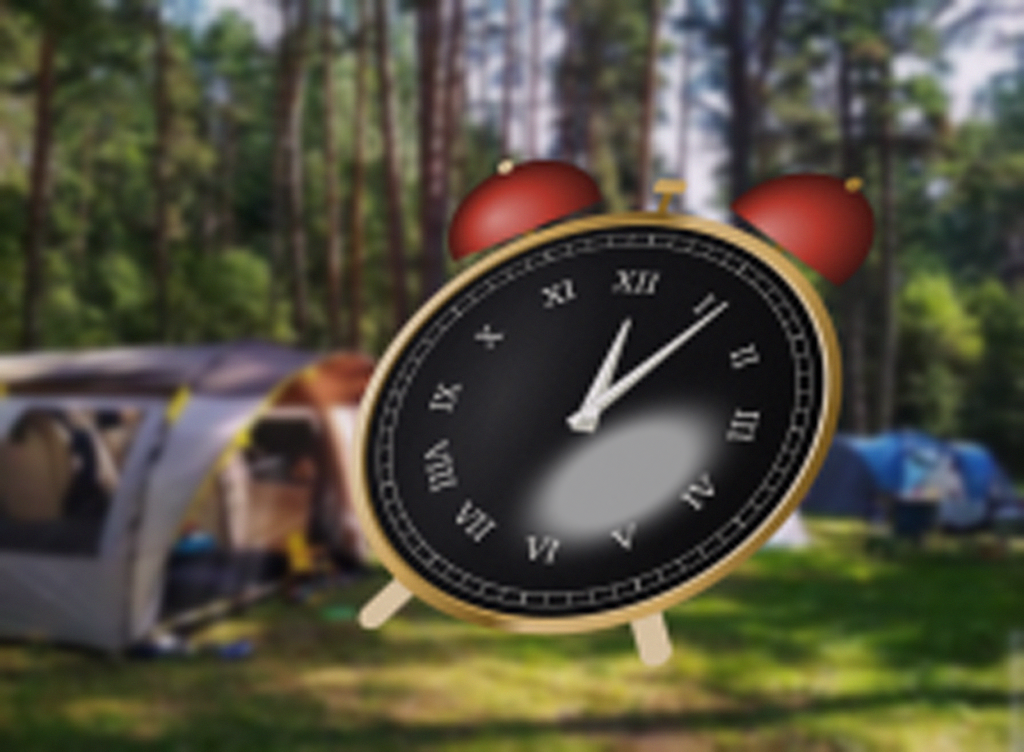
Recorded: h=12 m=6
